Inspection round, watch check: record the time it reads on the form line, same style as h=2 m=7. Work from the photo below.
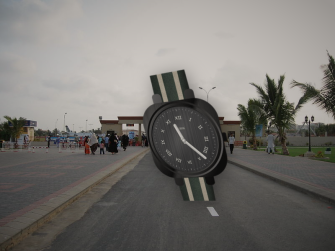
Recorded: h=11 m=23
